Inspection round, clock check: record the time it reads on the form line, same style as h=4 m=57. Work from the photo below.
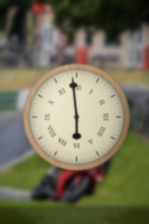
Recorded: h=5 m=59
